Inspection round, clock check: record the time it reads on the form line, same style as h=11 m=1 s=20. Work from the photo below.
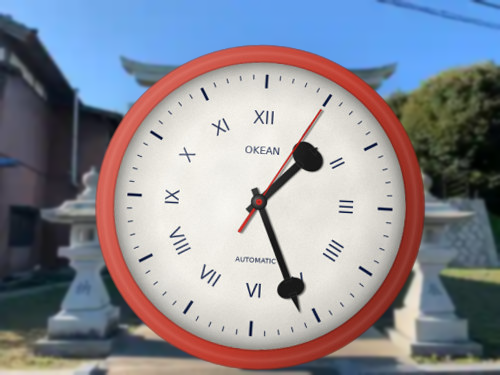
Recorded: h=1 m=26 s=5
